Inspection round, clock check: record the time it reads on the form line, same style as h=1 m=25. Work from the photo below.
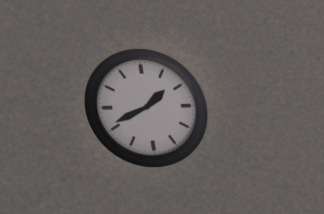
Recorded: h=1 m=41
